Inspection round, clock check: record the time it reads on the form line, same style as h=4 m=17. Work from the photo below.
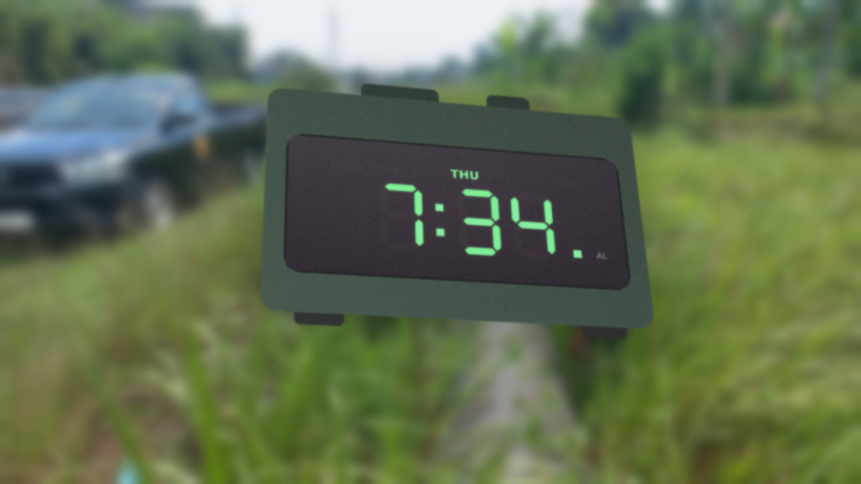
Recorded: h=7 m=34
